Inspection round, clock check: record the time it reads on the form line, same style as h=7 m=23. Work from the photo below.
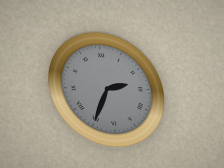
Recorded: h=2 m=35
